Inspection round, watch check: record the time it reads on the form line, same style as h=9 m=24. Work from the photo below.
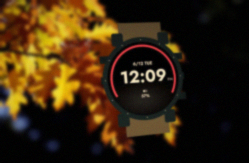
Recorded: h=12 m=9
